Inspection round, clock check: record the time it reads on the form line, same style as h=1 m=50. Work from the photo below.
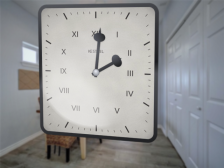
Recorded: h=2 m=1
